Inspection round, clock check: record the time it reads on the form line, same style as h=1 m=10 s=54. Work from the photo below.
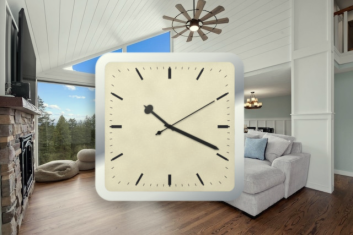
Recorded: h=10 m=19 s=10
